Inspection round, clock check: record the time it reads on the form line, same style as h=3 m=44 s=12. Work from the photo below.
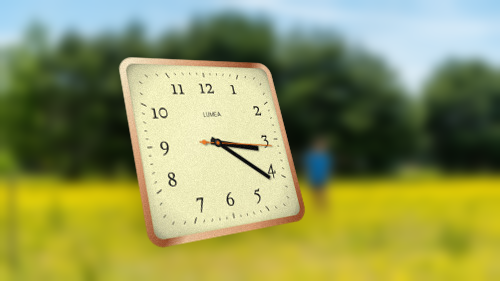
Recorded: h=3 m=21 s=16
